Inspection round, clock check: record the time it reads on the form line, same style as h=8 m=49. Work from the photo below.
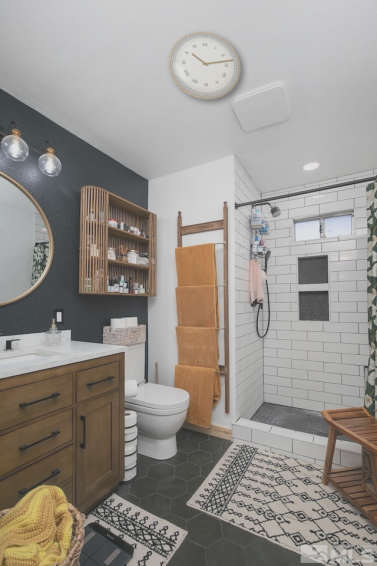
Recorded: h=10 m=13
